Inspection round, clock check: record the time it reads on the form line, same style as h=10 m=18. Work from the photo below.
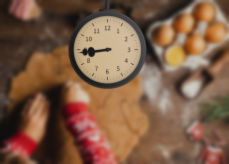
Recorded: h=8 m=44
